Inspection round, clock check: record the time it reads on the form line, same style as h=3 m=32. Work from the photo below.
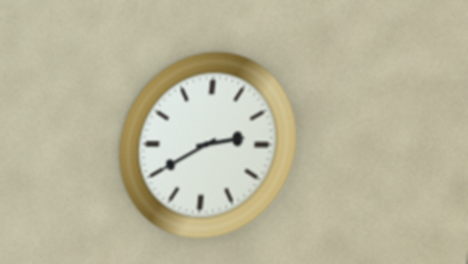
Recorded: h=2 m=40
